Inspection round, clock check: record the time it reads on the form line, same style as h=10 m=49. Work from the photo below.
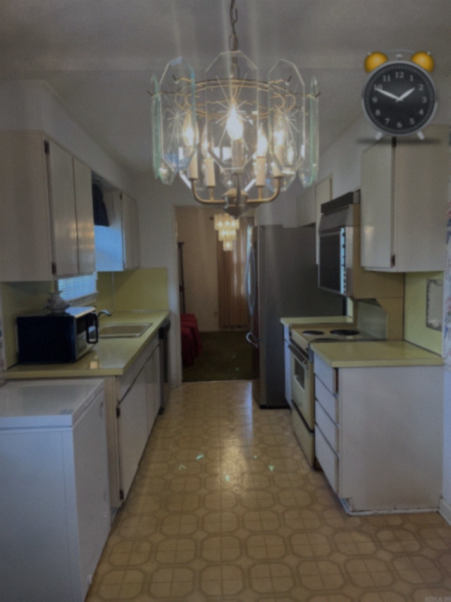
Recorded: h=1 m=49
